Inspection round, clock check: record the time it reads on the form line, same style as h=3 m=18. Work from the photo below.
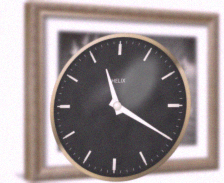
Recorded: h=11 m=20
